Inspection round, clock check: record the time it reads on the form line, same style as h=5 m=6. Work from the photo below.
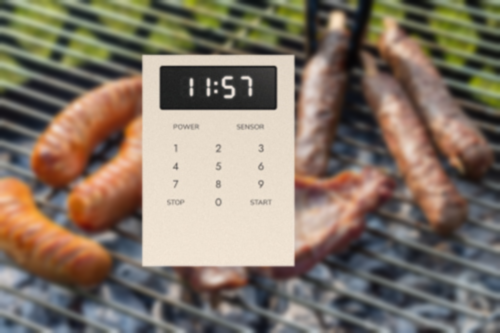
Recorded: h=11 m=57
